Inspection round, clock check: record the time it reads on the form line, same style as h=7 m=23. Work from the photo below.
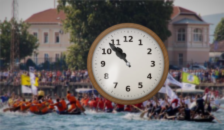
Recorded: h=10 m=53
